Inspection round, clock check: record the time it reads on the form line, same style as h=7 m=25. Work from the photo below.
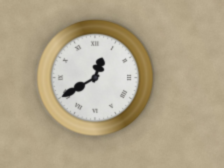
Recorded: h=12 m=40
